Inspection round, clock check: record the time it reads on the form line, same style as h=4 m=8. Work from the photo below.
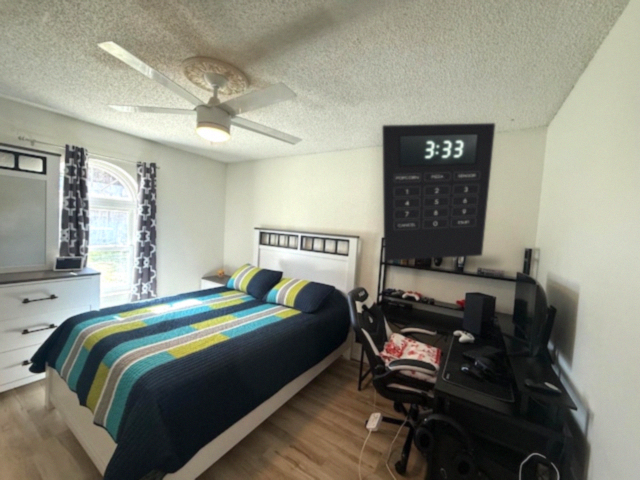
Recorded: h=3 m=33
